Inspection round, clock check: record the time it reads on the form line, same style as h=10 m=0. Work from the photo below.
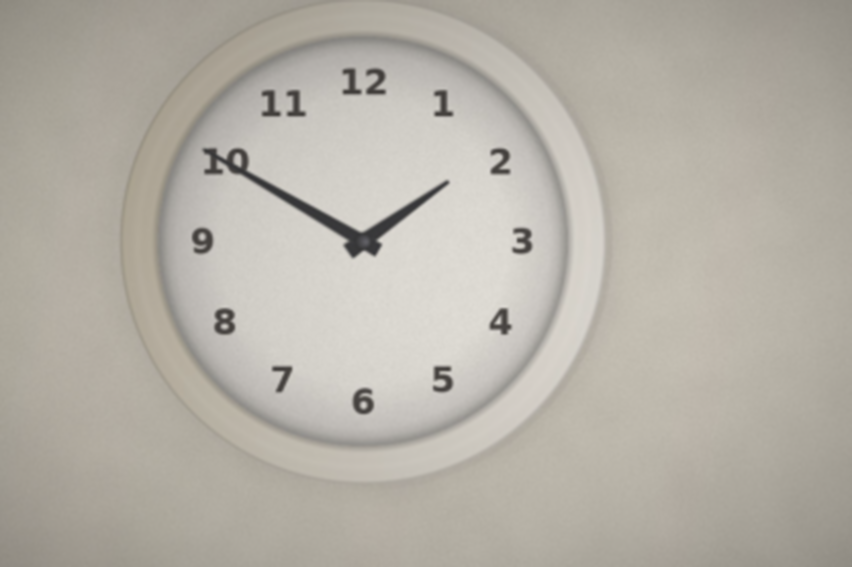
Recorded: h=1 m=50
